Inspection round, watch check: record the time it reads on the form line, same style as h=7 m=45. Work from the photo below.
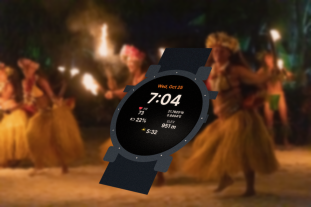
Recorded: h=7 m=4
